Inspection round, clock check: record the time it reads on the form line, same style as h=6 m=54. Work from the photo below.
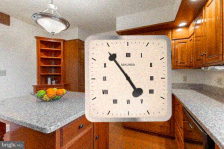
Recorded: h=4 m=54
